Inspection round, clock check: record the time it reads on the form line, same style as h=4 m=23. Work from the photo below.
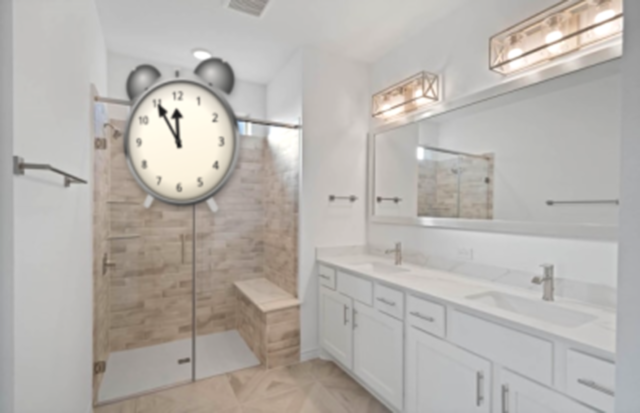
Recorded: h=11 m=55
